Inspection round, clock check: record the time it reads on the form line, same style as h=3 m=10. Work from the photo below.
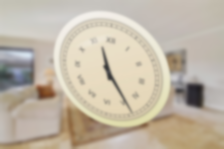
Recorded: h=11 m=24
